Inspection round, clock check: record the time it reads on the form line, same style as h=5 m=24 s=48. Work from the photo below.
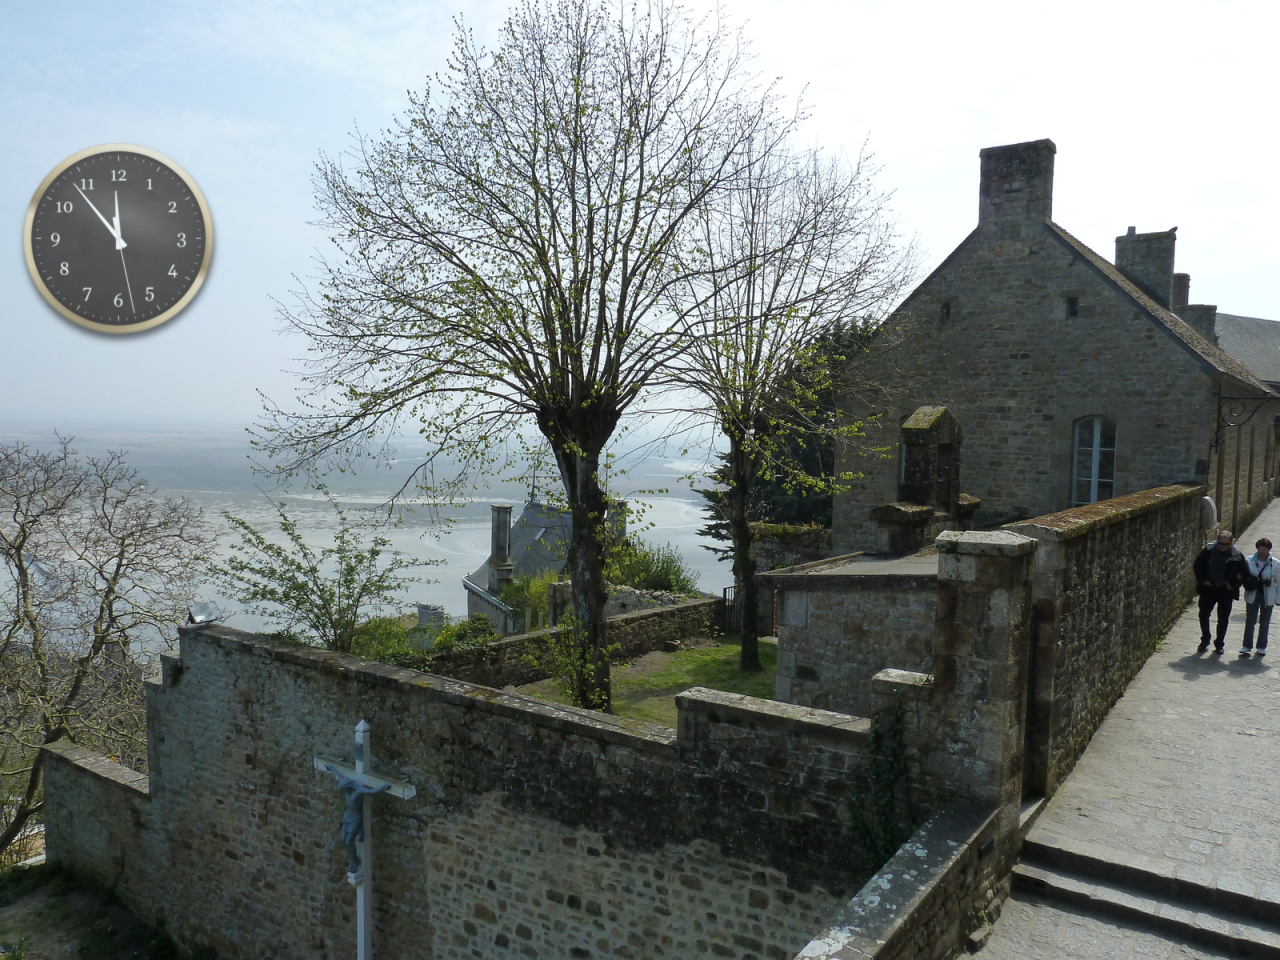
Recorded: h=11 m=53 s=28
